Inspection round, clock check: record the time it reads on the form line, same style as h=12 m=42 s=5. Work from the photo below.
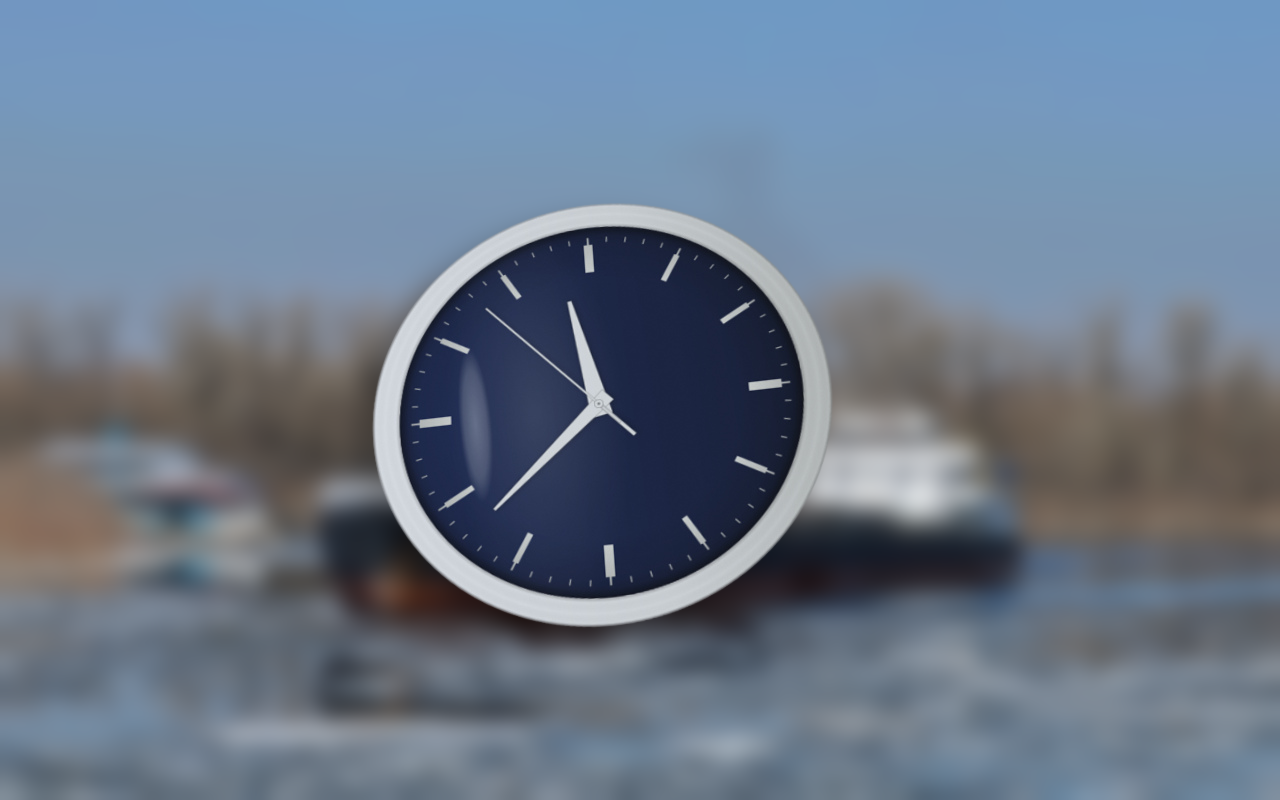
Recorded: h=11 m=37 s=53
